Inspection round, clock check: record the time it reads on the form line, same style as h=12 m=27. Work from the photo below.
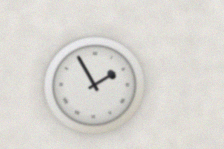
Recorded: h=1 m=55
